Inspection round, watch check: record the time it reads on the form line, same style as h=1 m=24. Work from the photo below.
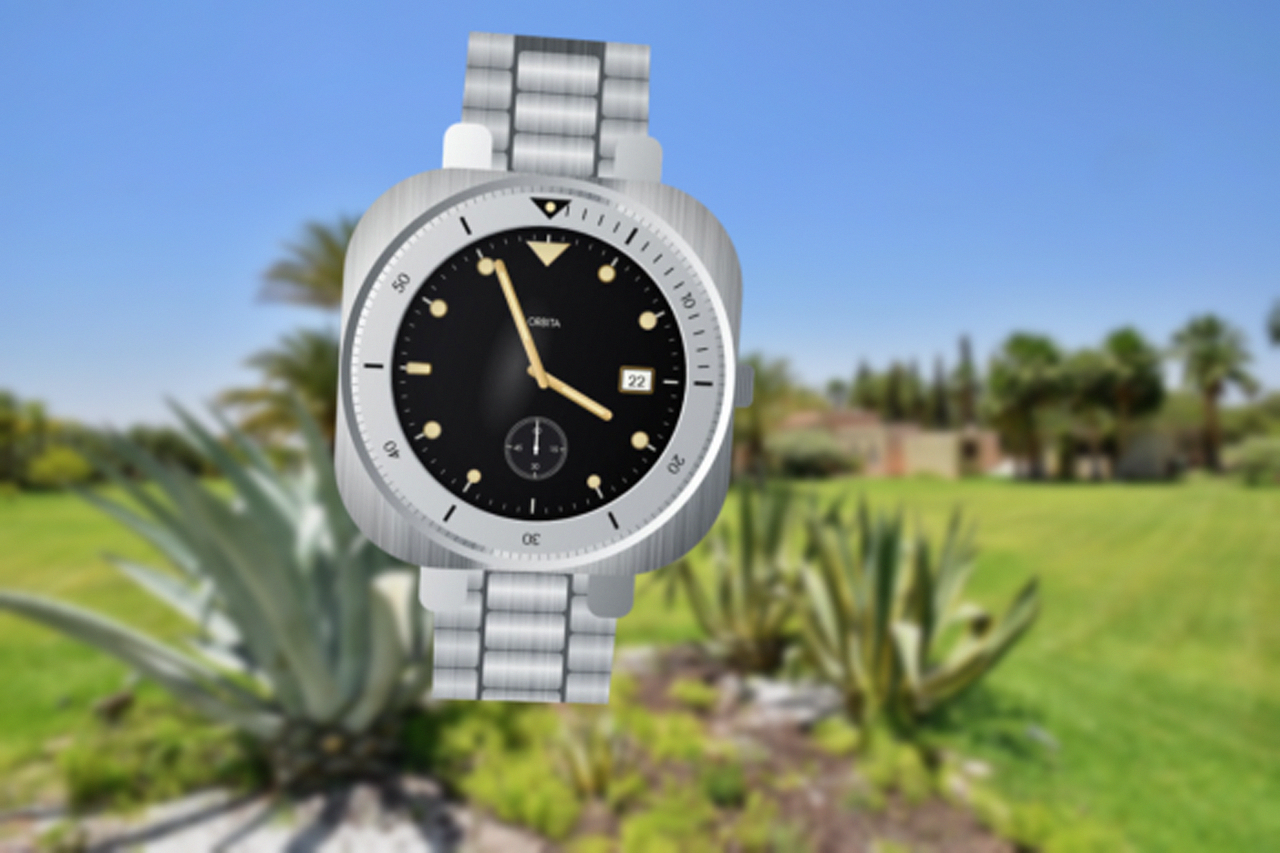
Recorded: h=3 m=56
